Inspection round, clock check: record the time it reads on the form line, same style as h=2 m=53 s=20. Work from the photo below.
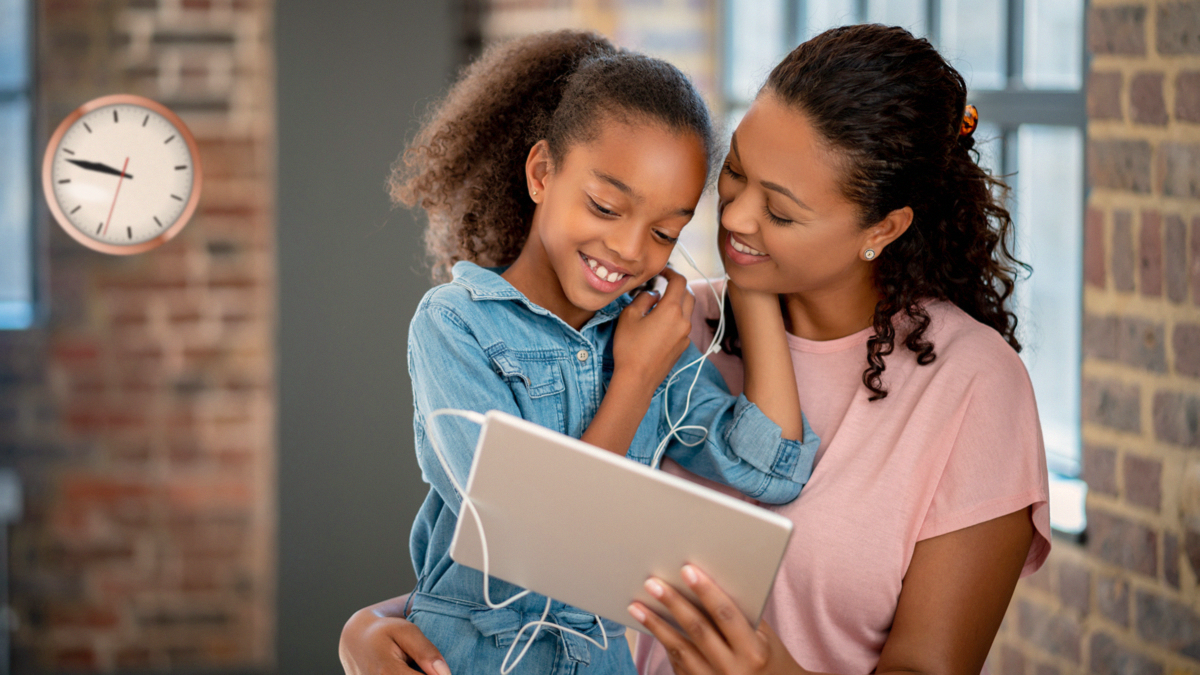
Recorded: h=9 m=48 s=34
